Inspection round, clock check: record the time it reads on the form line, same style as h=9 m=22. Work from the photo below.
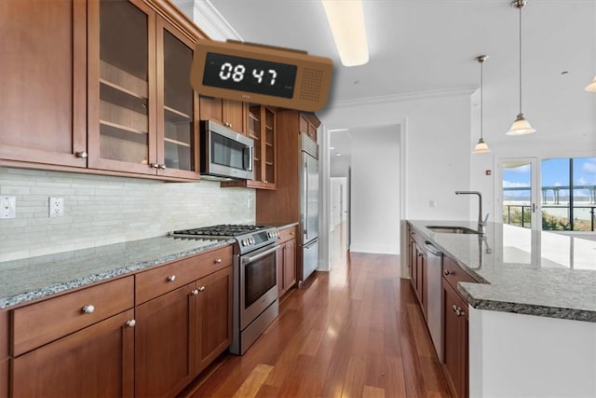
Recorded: h=8 m=47
